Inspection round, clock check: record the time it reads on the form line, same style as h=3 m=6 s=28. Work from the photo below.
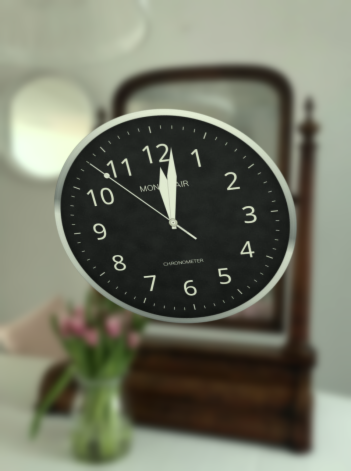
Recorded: h=12 m=1 s=53
